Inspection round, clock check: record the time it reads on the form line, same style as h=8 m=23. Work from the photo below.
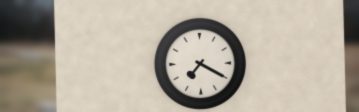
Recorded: h=7 m=20
